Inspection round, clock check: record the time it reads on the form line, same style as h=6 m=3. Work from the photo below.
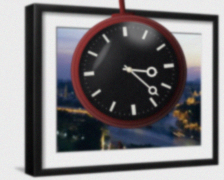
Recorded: h=3 m=23
